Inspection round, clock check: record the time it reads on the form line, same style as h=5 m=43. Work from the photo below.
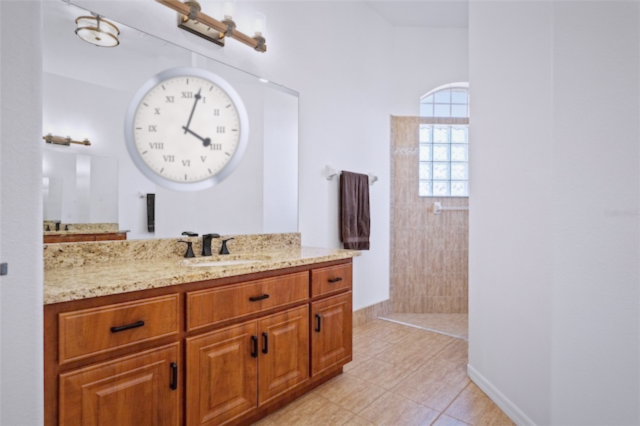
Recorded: h=4 m=3
